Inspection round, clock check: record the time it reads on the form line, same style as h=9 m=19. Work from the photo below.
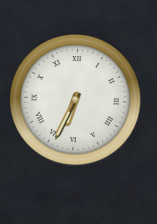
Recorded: h=6 m=34
